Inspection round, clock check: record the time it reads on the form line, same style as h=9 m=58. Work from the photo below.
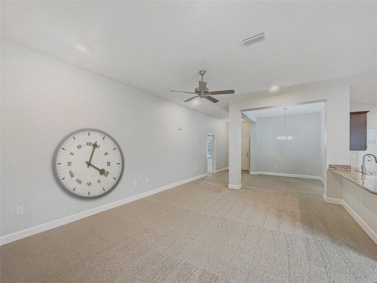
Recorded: h=4 m=3
